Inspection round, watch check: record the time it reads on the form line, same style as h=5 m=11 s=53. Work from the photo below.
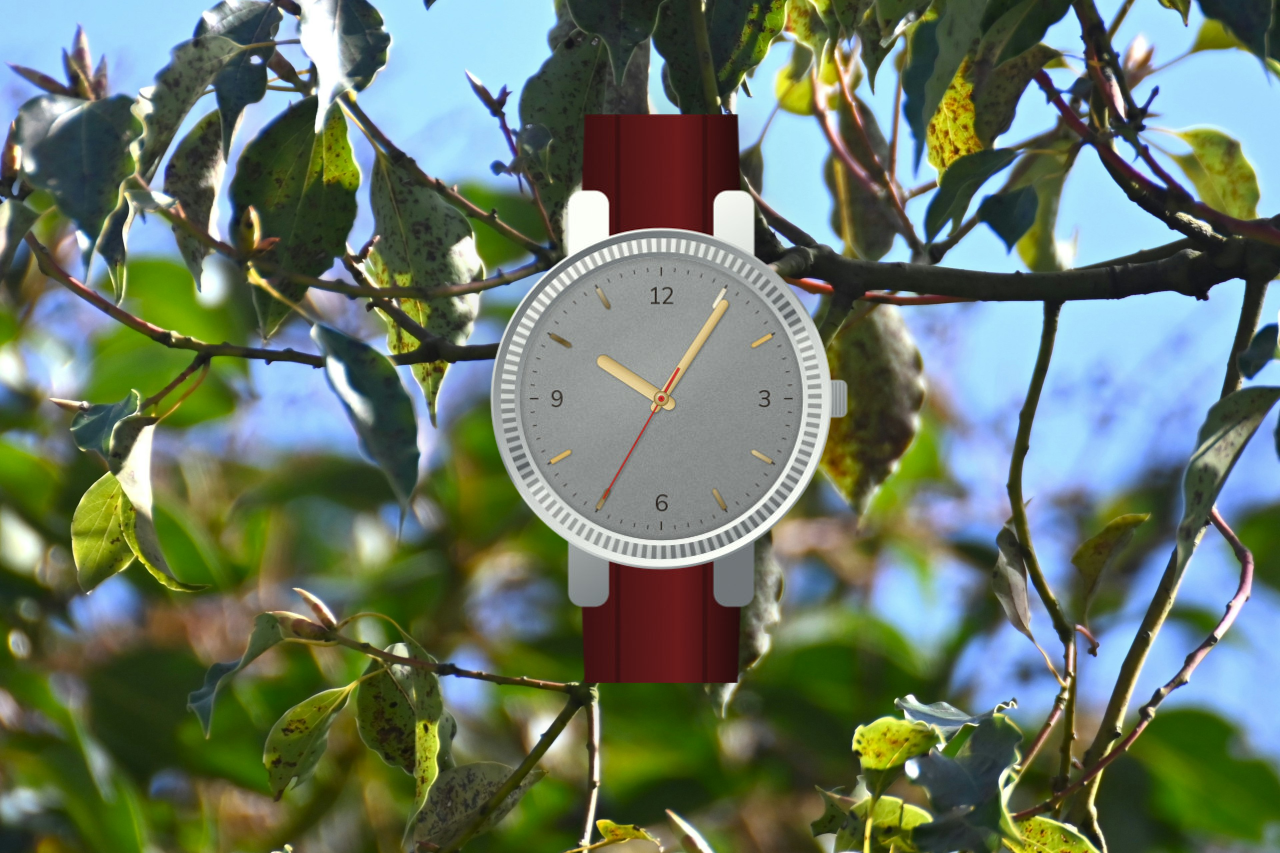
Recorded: h=10 m=5 s=35
